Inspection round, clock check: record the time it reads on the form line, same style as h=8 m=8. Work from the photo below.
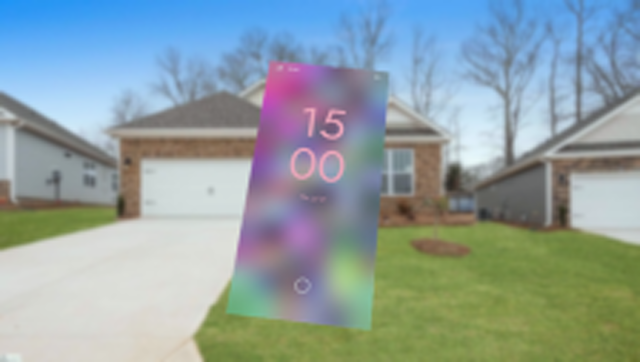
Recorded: h=15 m=0
